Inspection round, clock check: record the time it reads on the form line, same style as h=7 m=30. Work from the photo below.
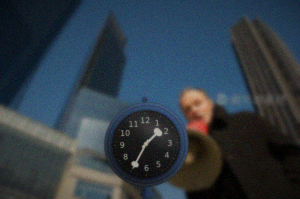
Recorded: h=1 m=35
